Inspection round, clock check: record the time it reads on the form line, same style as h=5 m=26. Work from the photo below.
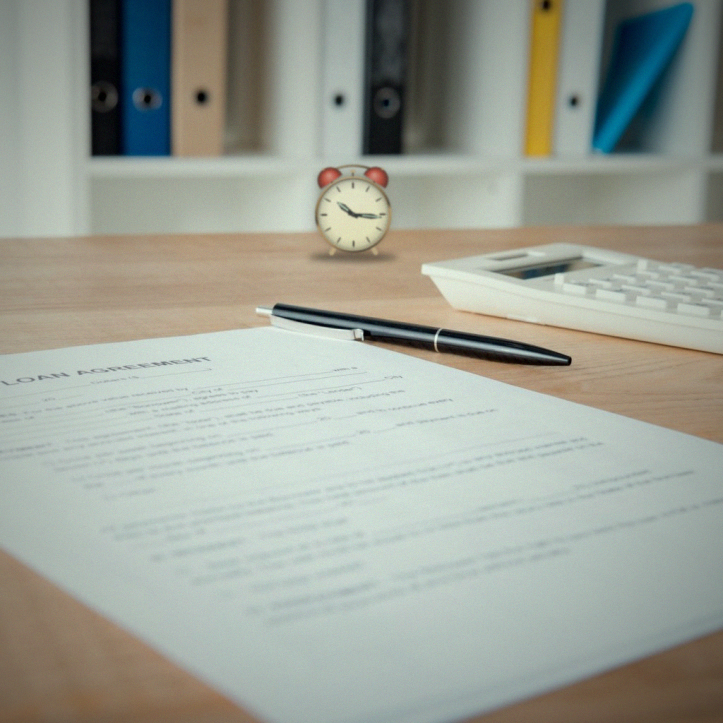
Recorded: h=10 m=16
